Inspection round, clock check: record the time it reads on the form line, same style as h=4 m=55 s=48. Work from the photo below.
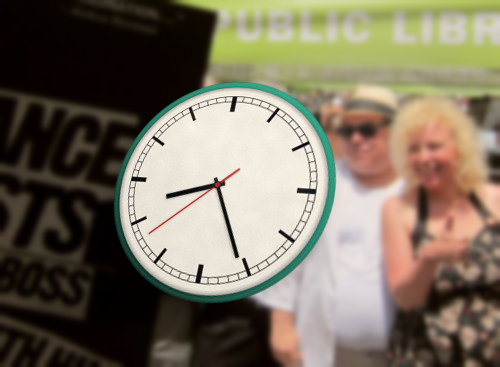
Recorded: h=8 m=25 s=38
